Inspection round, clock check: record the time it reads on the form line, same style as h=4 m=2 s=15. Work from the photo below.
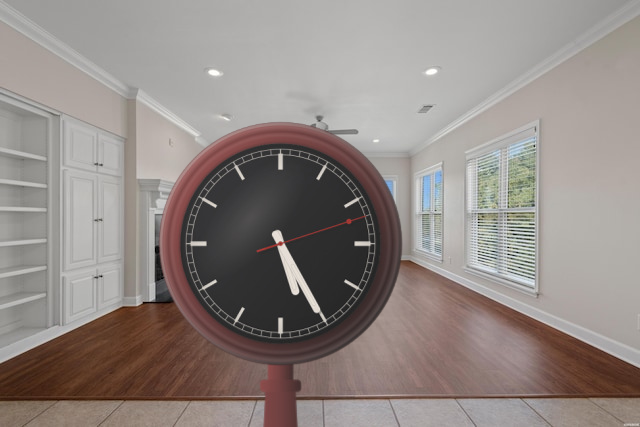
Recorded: h=5 m=25 s=12
